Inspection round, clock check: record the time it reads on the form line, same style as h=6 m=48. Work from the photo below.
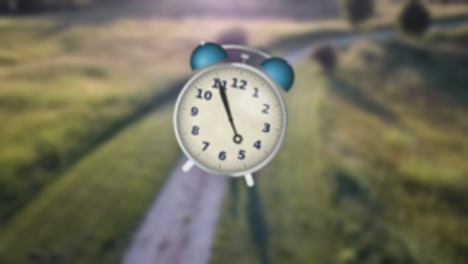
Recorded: h=4 m=55
